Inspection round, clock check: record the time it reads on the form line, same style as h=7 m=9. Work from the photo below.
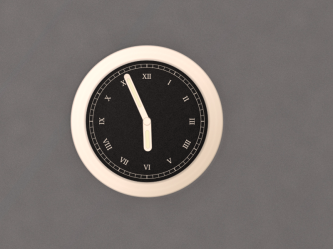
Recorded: h=5 m=56
